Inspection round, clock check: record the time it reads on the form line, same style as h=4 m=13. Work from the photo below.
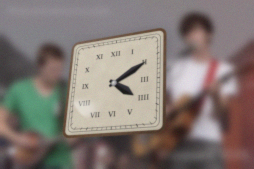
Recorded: h=4 m=10
